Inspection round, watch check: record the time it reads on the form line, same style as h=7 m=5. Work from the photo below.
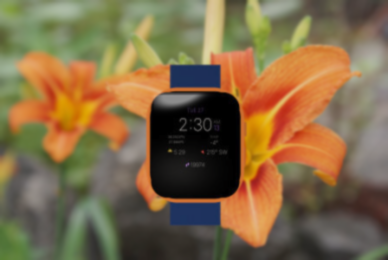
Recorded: h=2 m=30
